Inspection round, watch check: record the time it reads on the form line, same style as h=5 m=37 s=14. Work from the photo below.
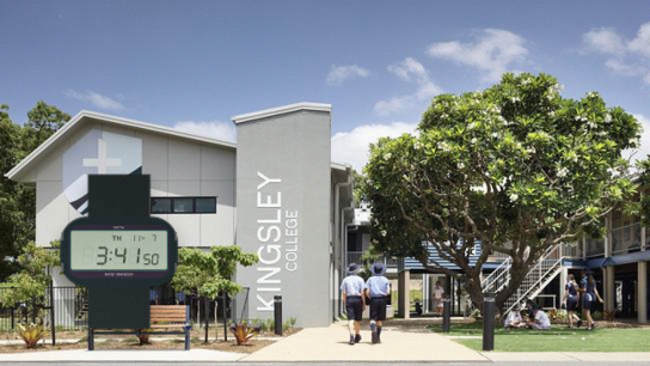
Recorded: h=3 m=41 s=50
